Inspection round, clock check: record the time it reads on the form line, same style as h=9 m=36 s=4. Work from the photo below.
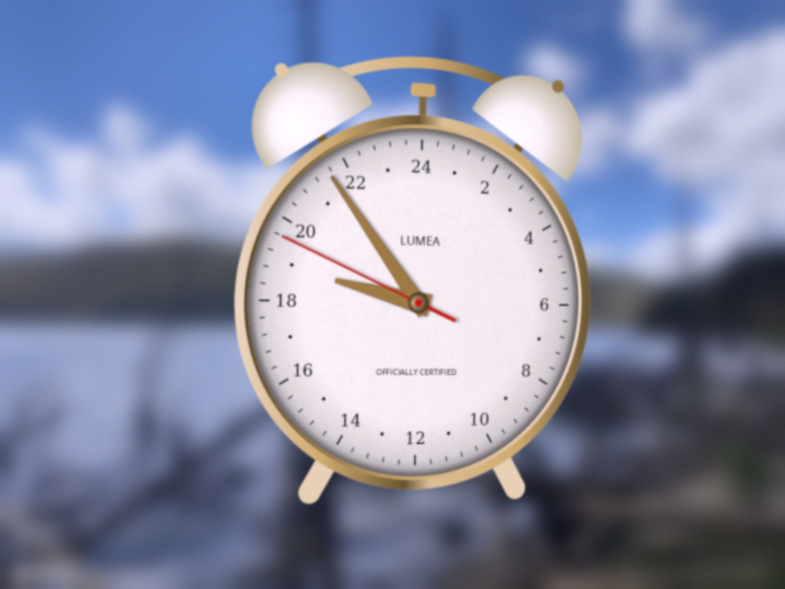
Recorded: h=18 m=53 s=49
